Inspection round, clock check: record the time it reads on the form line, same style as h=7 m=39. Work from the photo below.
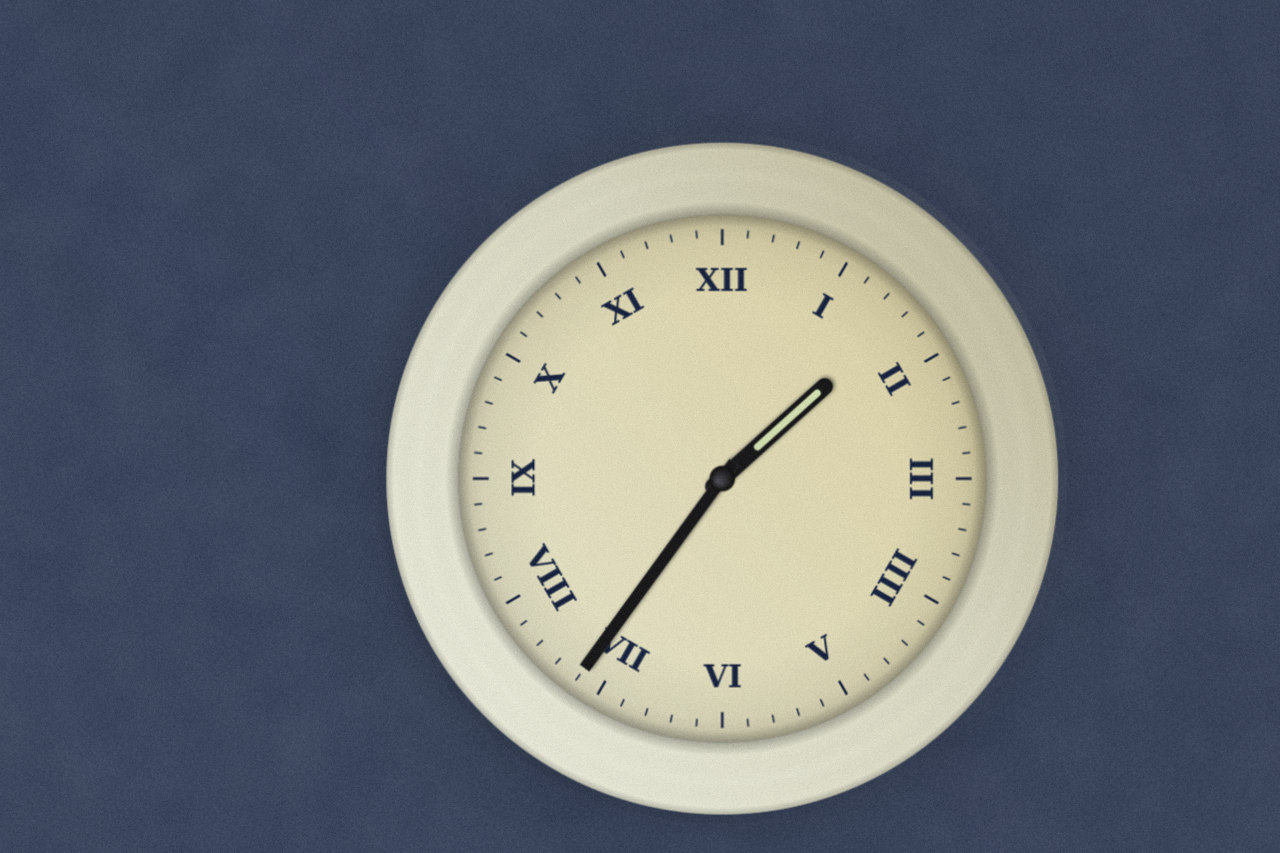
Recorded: h=1 m=36
